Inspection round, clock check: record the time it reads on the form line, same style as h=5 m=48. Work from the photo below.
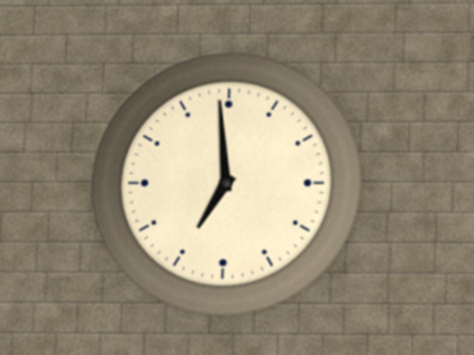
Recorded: h=6 m=59
